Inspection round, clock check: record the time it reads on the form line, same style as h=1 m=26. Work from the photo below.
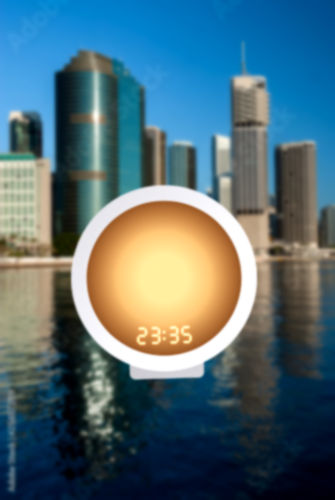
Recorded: h=23 m=35
